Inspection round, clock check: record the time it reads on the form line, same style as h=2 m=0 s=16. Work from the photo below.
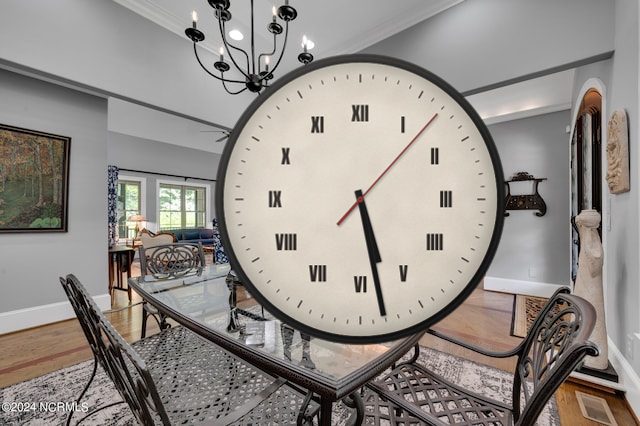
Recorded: h=5 m=28 s=7
